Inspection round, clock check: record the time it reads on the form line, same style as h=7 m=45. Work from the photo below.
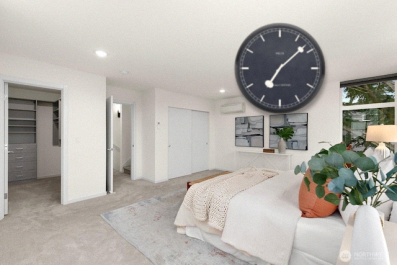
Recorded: h=7 m=8
